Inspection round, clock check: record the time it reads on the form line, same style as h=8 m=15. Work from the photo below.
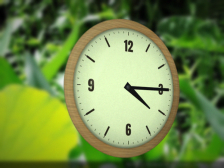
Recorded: h=4 m=15
